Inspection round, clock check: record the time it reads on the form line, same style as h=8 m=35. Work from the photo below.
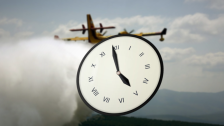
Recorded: h=4 m=59
